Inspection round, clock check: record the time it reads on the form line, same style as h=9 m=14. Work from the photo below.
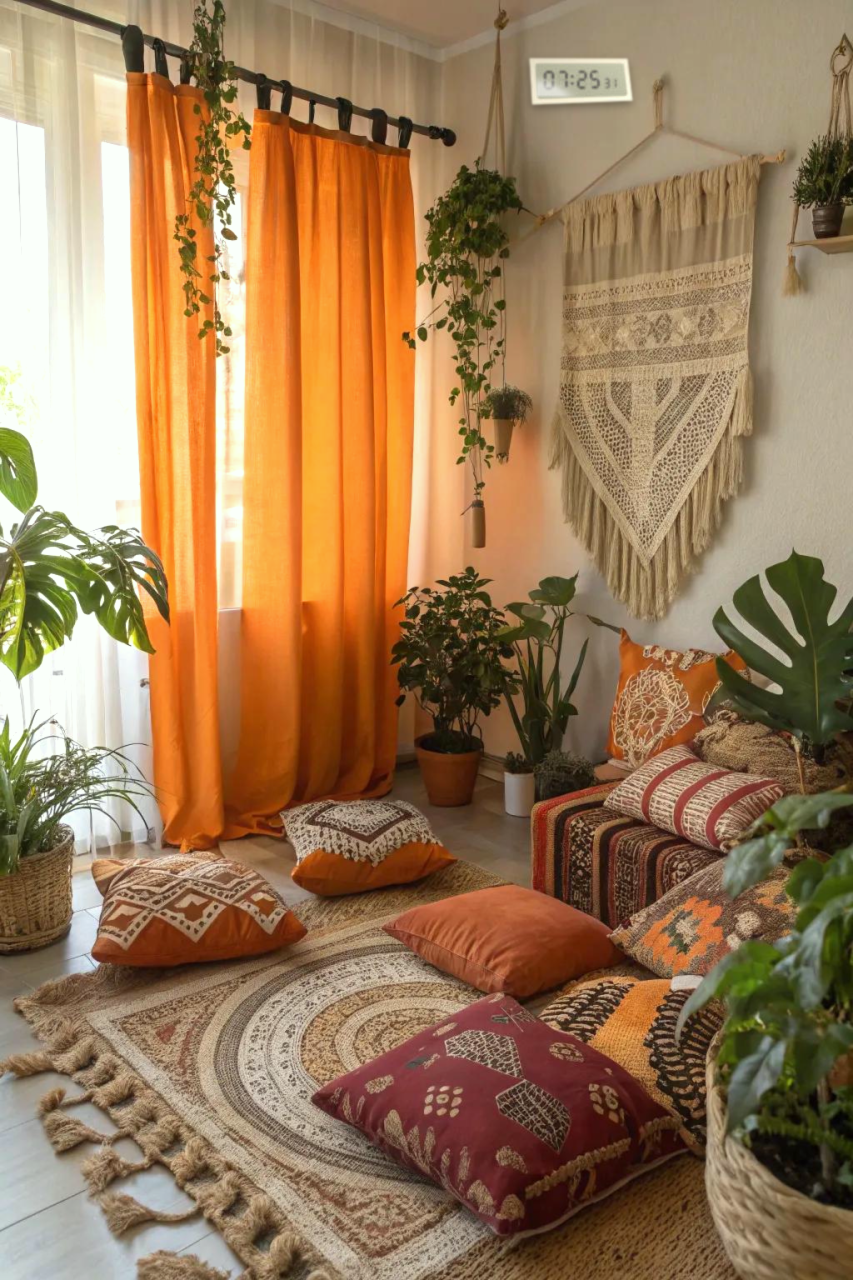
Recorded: h=7 m=25
